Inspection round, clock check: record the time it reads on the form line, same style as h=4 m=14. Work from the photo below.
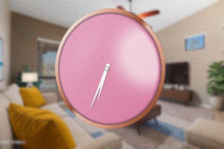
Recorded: h=6 m=34
